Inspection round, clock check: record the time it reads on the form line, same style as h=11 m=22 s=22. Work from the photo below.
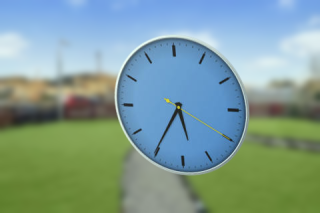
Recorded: h=5 m=35 s=20
